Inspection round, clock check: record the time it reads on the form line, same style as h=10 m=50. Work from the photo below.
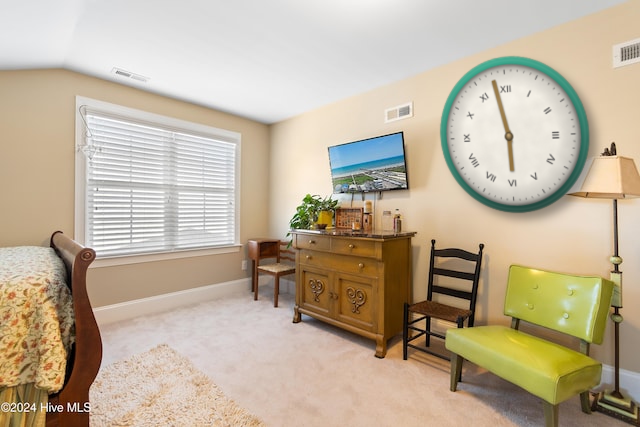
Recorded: h=5 m=58
